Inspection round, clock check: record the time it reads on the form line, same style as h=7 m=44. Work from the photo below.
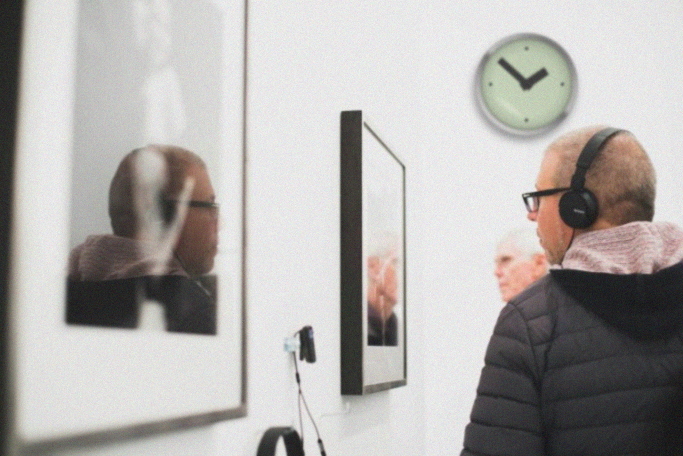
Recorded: h=1 m=52
